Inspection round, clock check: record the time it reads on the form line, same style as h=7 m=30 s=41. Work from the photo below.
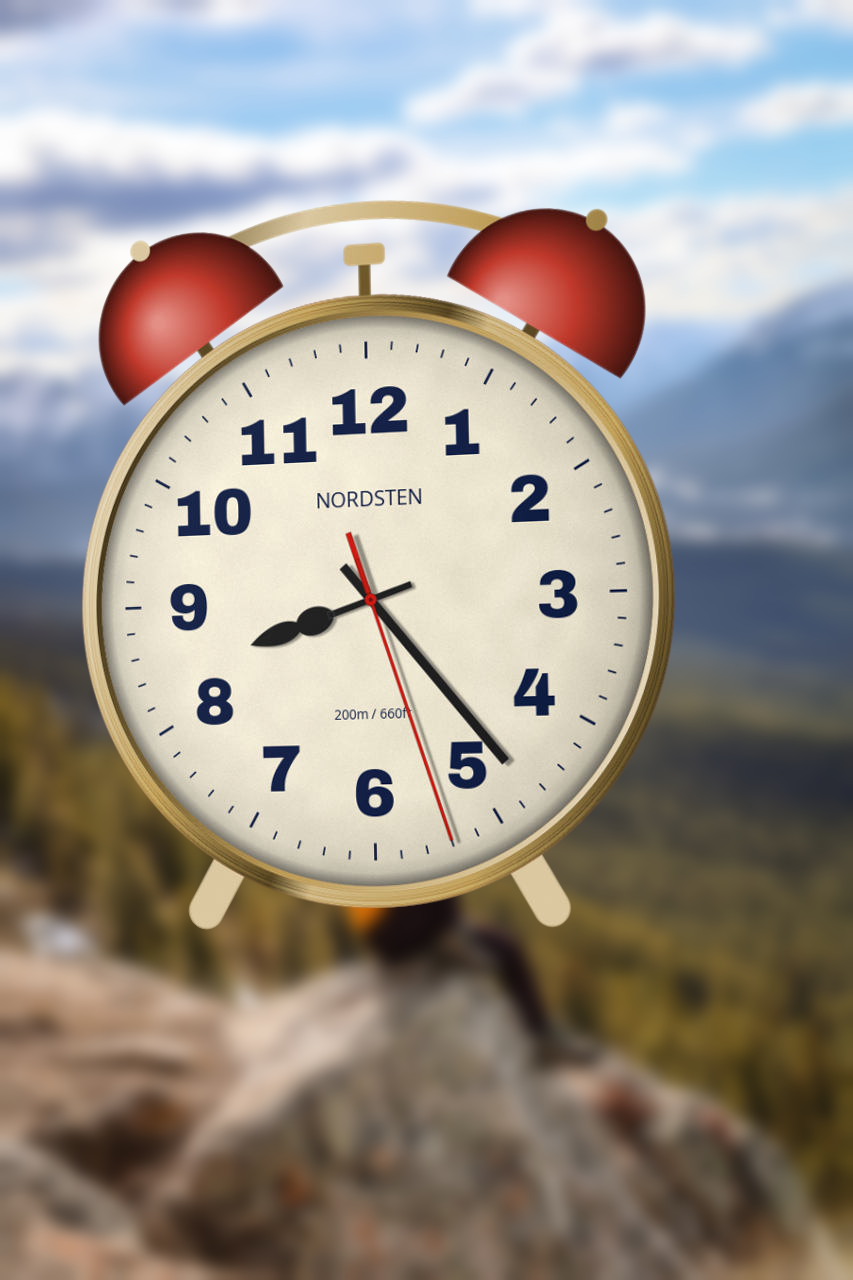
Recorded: h=8 m=23 s=27
